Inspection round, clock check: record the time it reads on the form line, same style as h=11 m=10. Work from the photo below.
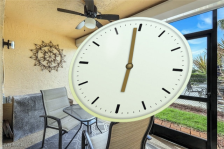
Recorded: h=5 m=59
